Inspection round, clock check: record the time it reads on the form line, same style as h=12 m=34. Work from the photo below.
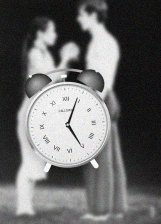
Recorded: h=5 m=4
